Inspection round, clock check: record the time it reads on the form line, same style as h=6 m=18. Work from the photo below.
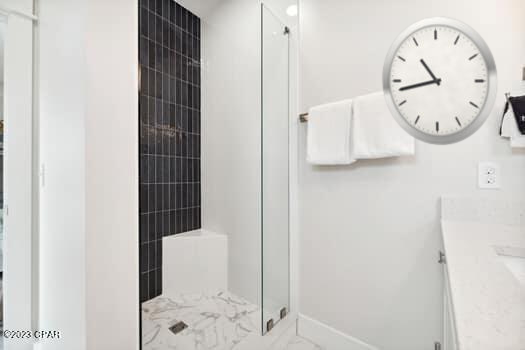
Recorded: h=10 m=43
